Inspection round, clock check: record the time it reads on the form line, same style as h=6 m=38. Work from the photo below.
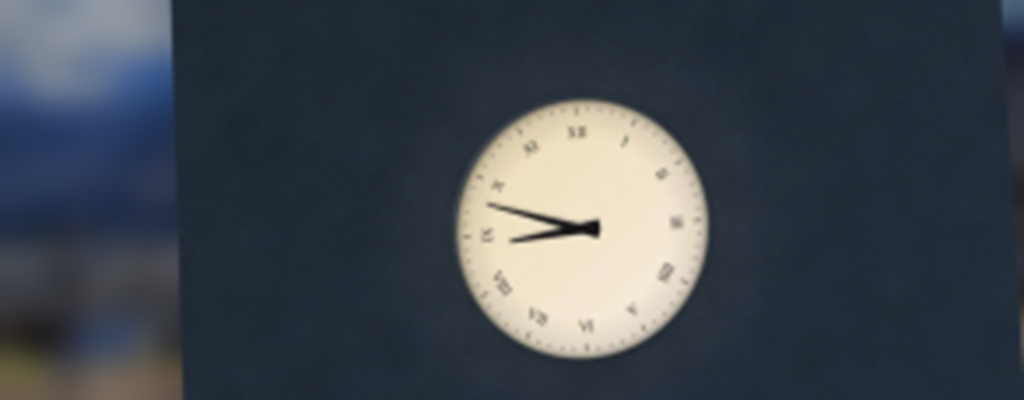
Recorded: h=8 m=48
